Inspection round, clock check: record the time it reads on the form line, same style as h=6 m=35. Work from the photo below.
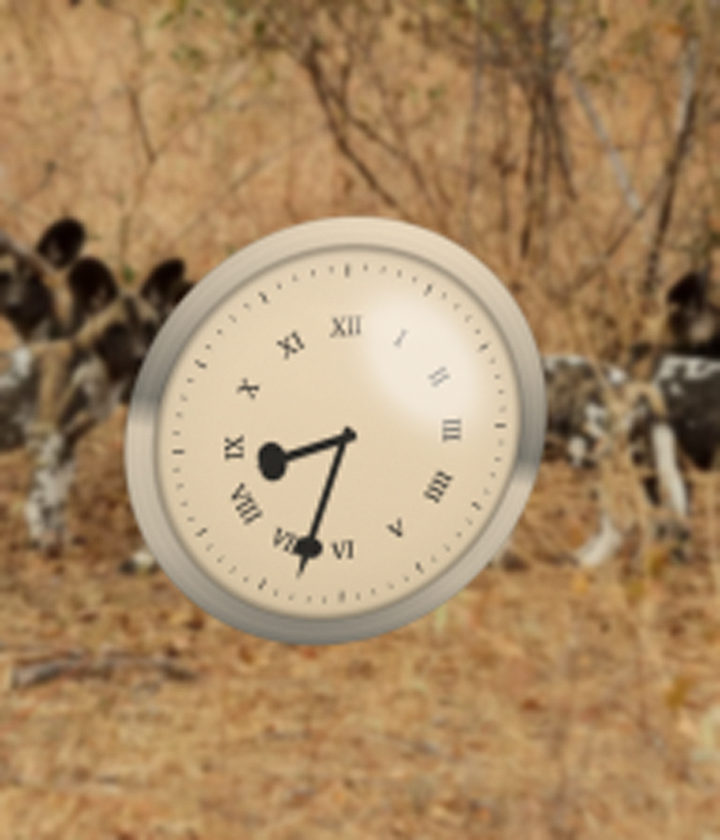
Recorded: h=8 m=33
